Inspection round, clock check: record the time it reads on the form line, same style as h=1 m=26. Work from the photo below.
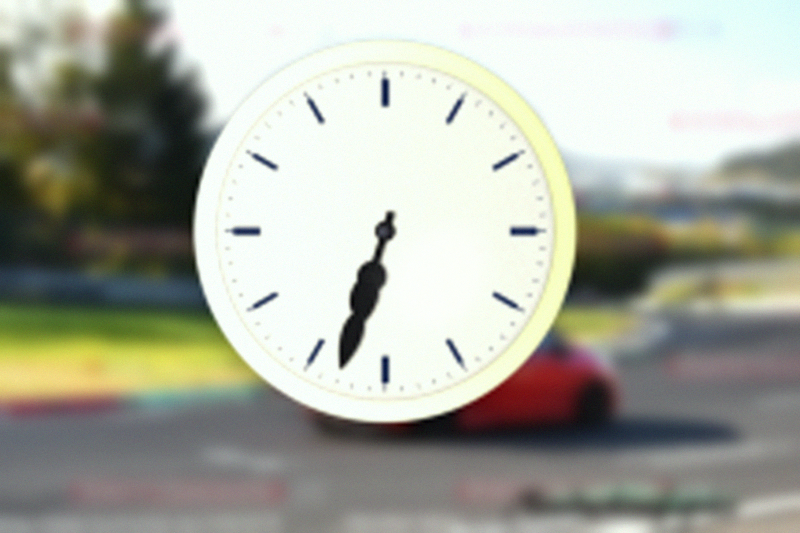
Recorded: h=6 m=33
